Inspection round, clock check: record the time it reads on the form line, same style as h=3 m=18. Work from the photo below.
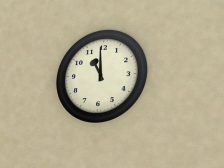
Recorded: h=10 m=59
